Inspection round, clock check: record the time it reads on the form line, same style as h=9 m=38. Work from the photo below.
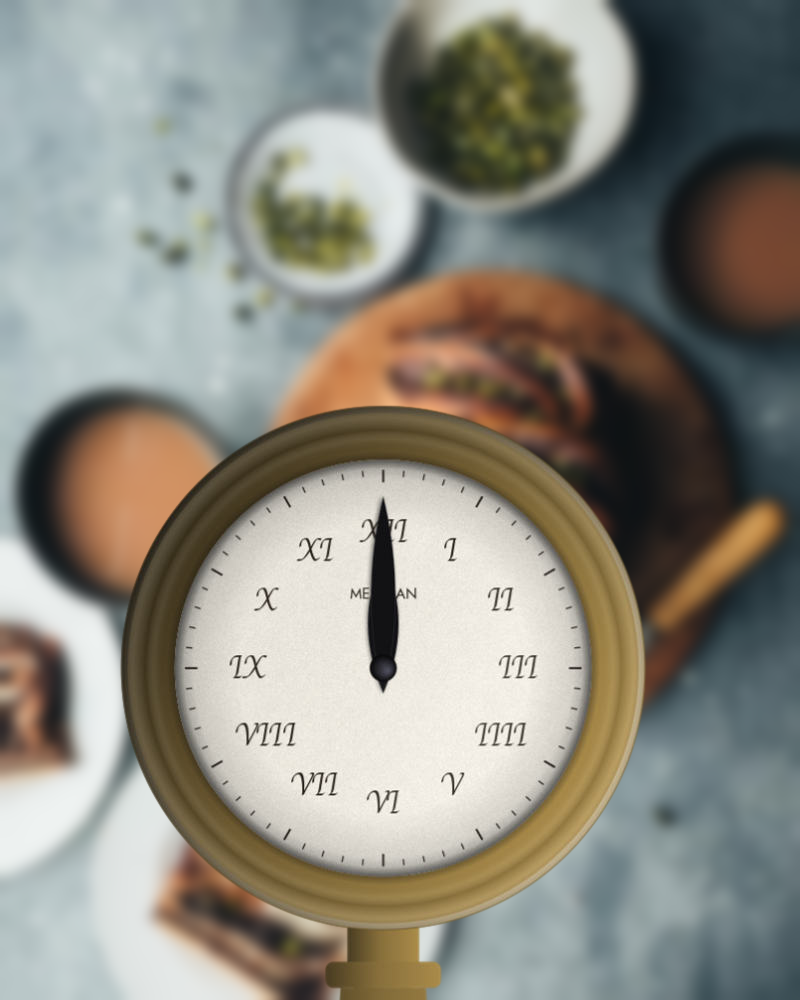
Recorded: h=12 m=0
